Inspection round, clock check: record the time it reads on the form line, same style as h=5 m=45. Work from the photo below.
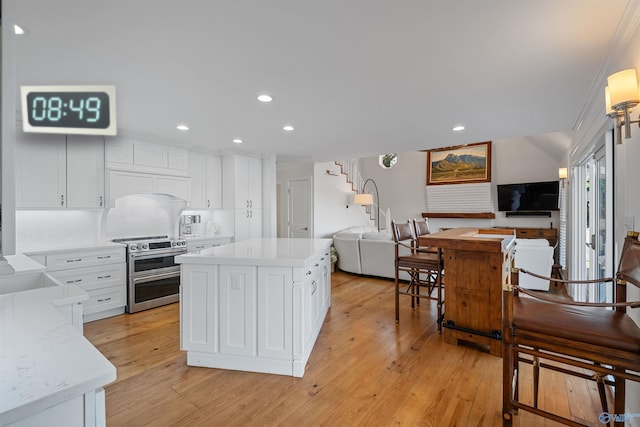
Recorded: h=8 m=49
